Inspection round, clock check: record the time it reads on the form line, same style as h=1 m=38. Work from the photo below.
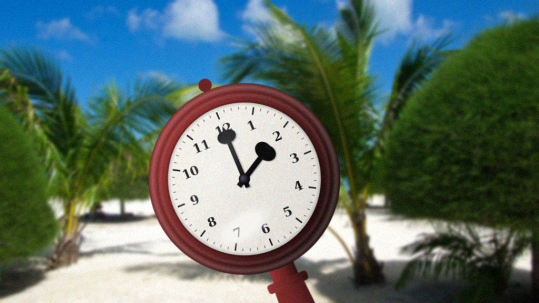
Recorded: h=2 m=0
